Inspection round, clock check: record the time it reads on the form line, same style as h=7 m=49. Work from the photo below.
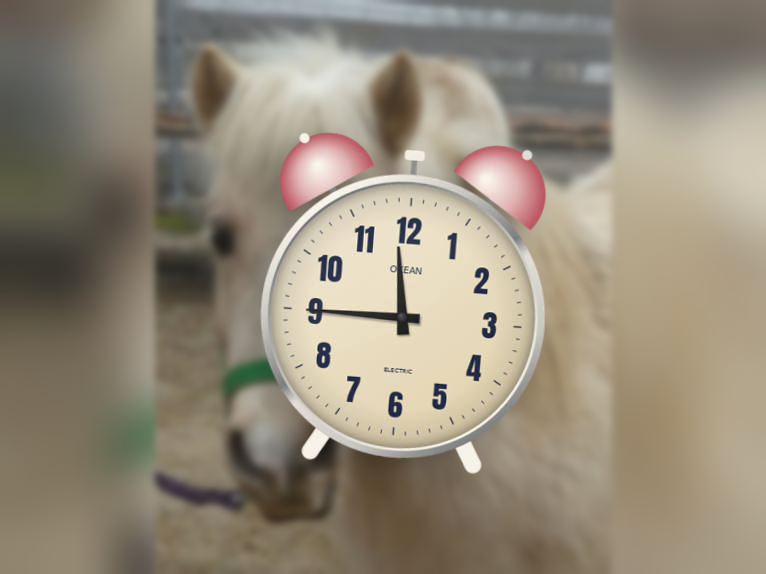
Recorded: h=11 m=45
